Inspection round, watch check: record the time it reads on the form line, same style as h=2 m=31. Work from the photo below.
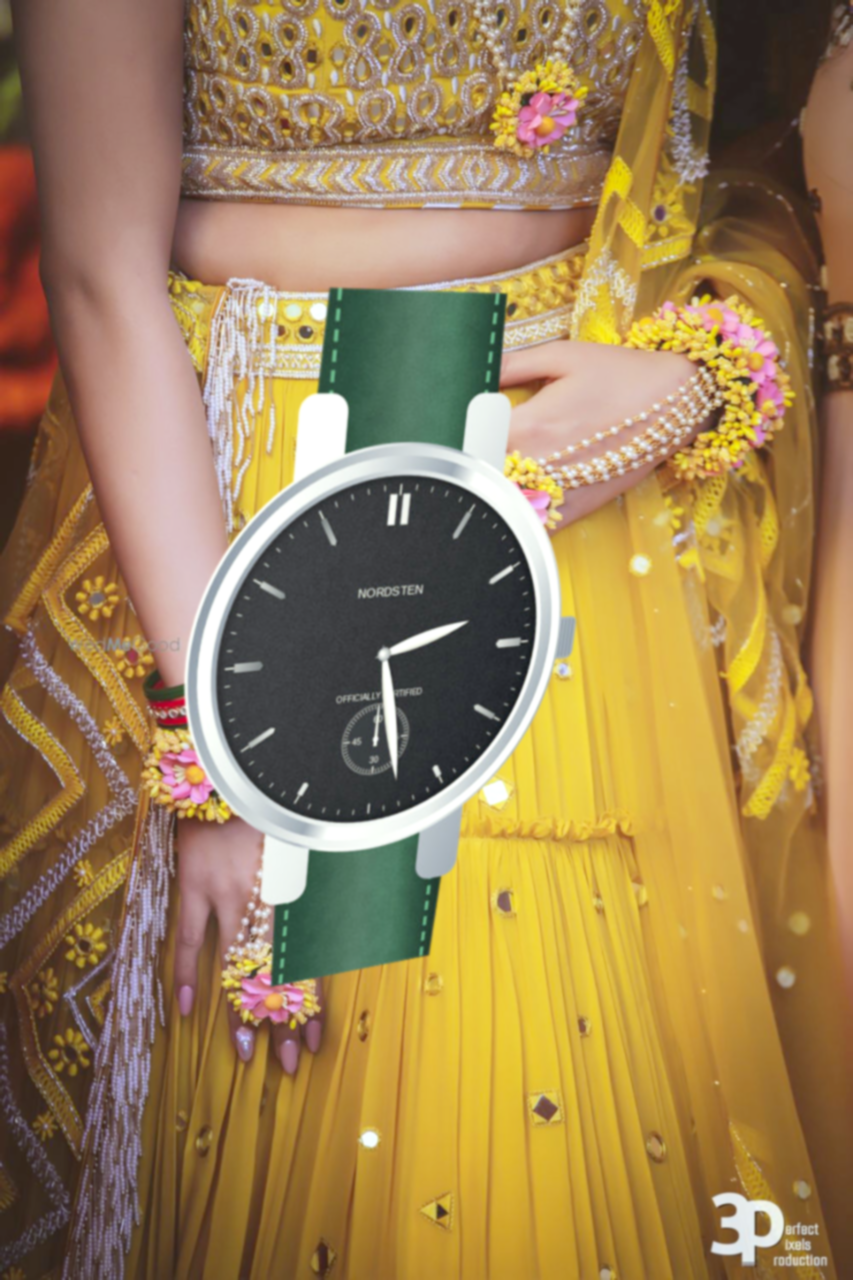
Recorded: h=2 m=28
